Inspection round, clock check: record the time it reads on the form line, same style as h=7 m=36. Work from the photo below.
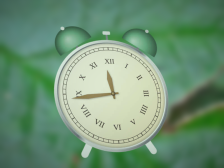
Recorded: h=11 m=44
